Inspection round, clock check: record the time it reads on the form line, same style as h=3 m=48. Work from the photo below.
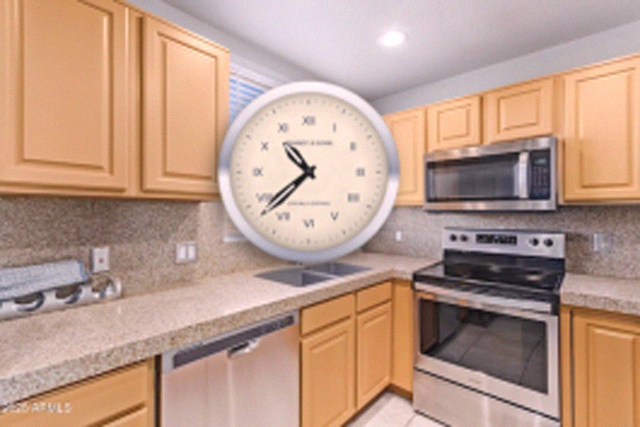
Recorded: h=10 m=38
